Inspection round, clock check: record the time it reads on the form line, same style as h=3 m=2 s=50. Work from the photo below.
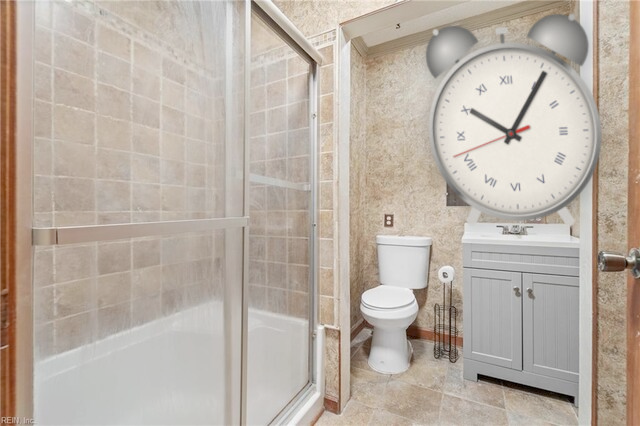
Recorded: h=10 m=5 s=42
